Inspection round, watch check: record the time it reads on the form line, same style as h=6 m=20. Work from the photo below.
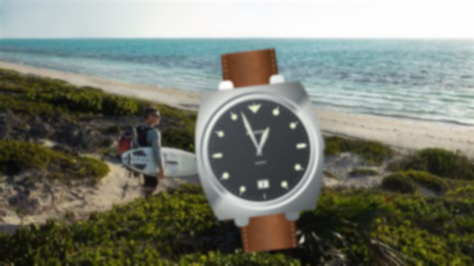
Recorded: h=12 m=57
